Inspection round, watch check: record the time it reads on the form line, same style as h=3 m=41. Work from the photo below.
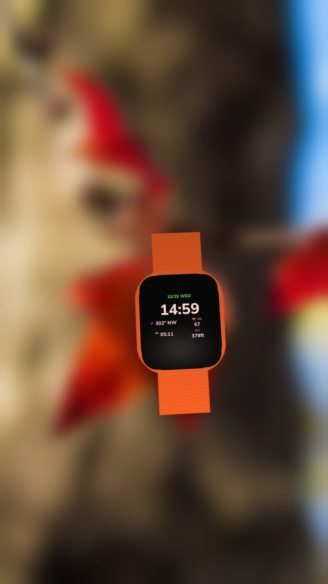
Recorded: h=14 m=59
